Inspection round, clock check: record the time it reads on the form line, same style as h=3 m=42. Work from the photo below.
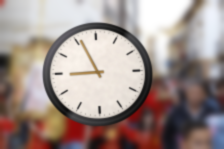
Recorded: h=8 m=56
